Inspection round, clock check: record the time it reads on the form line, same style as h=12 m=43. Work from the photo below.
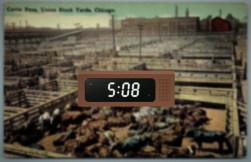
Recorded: h=5 m=8
